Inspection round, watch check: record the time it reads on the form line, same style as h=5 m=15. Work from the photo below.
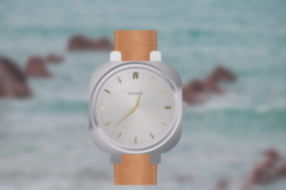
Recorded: h=12 m=38
